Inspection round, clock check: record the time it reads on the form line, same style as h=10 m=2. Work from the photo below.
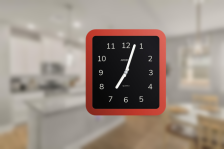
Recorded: h=7 m=3
